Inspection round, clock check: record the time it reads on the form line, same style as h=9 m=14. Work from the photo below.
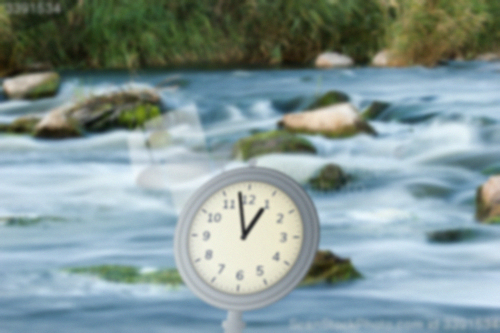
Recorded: h=12 m=58
